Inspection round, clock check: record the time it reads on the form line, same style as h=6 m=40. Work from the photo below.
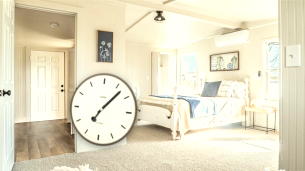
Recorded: h=7 m=7
